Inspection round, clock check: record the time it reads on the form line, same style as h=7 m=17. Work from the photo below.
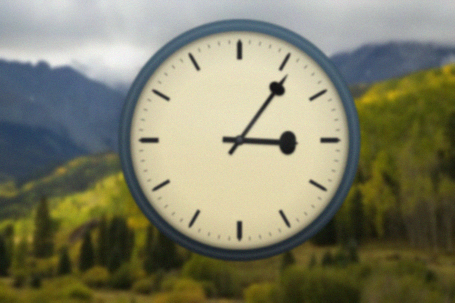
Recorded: h=3 m=6
